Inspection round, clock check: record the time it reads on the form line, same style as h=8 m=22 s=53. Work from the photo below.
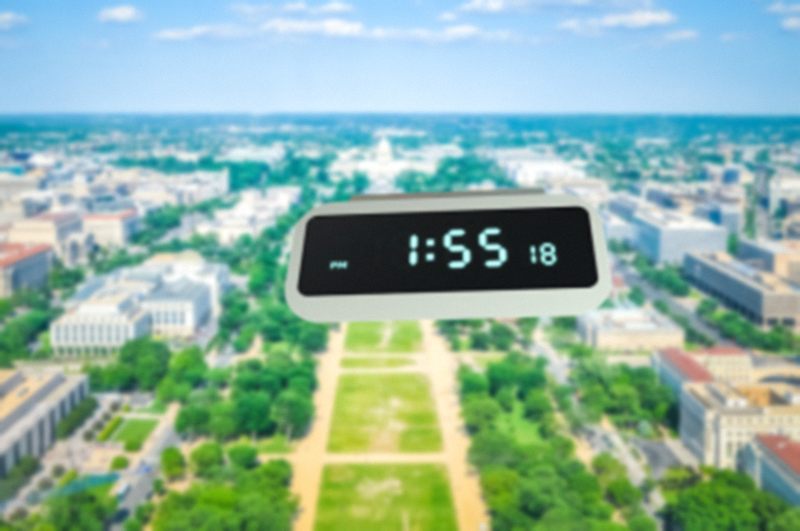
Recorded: h=1 m=55 s=18
